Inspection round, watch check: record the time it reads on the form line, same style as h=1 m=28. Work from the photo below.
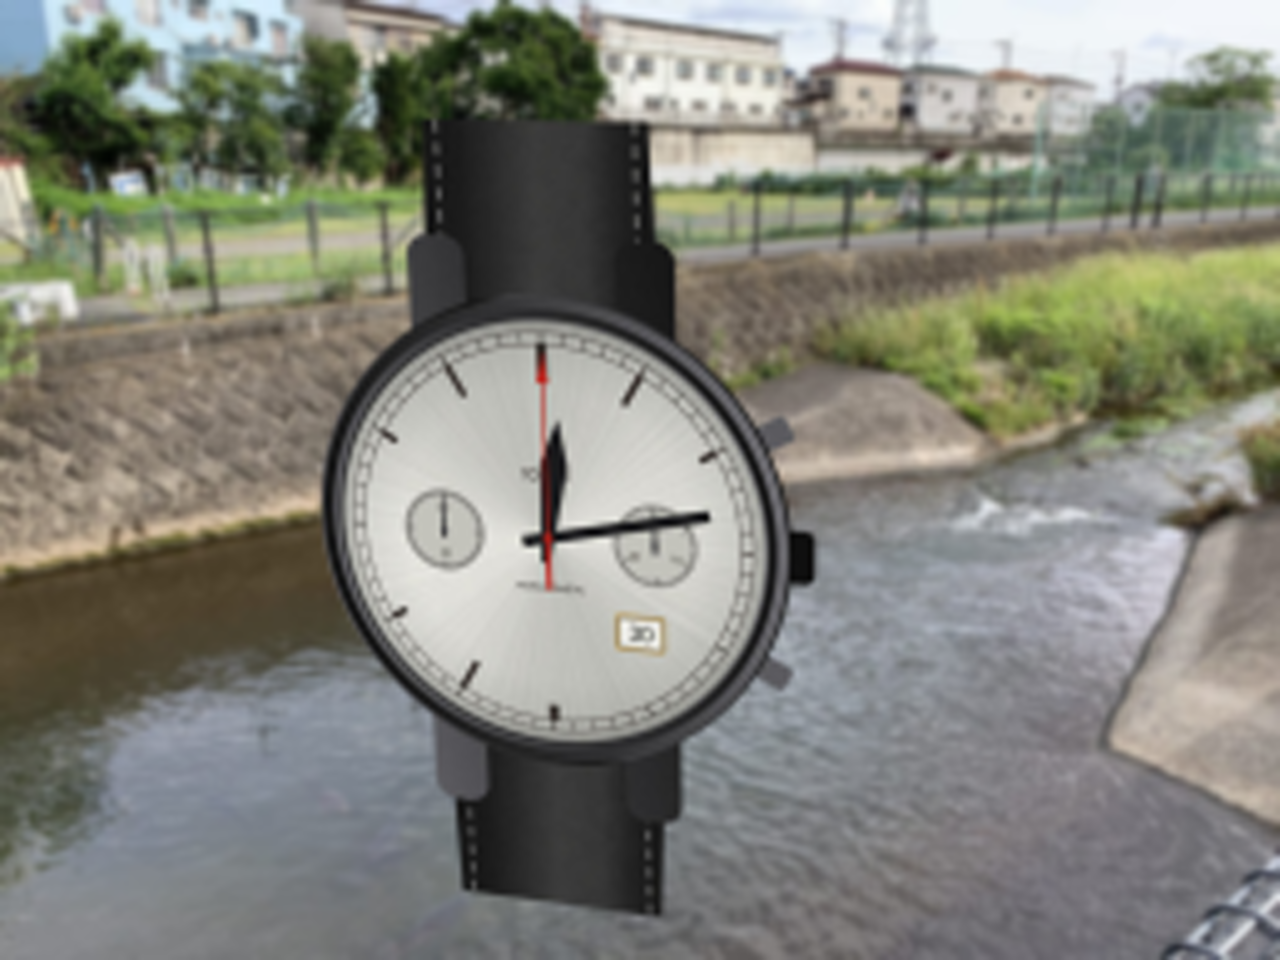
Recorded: h=12 m=13
